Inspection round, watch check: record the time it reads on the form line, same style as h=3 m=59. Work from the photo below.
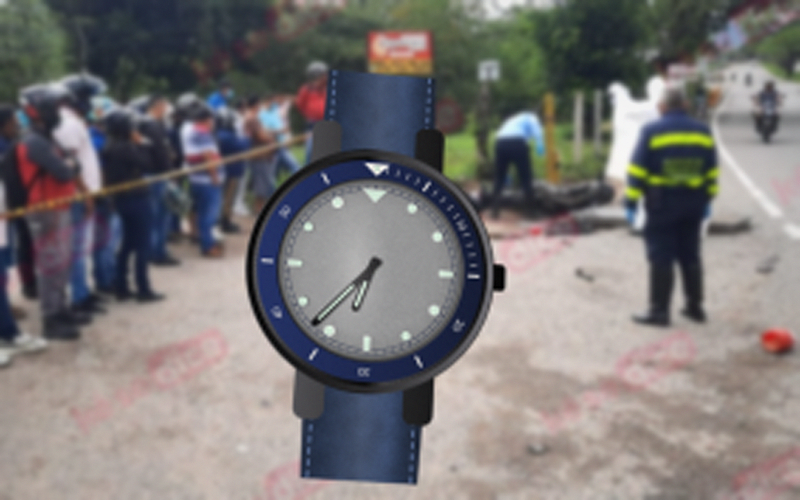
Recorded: h=6 m=37
